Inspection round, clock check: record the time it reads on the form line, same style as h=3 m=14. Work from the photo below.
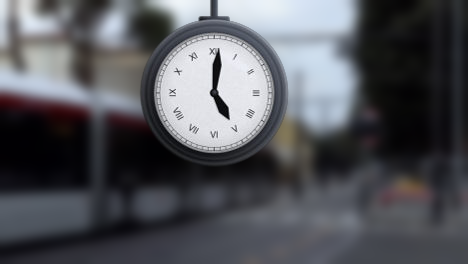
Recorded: h=5 m=1
